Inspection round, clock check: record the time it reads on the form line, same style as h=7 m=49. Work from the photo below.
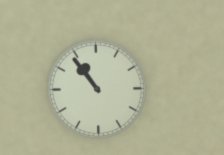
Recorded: h=10 m=54
